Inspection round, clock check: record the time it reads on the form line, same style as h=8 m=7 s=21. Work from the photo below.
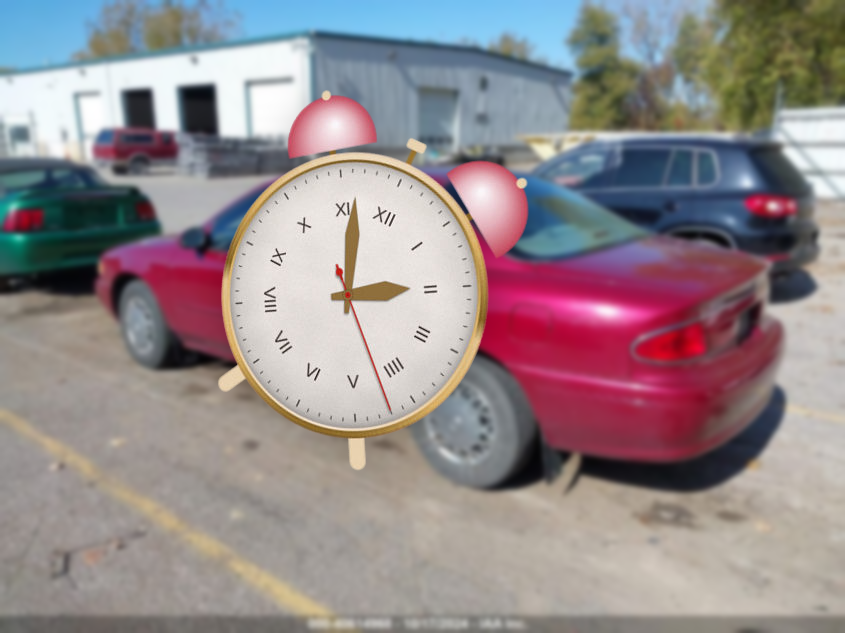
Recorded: h=1 m=56 s=22
